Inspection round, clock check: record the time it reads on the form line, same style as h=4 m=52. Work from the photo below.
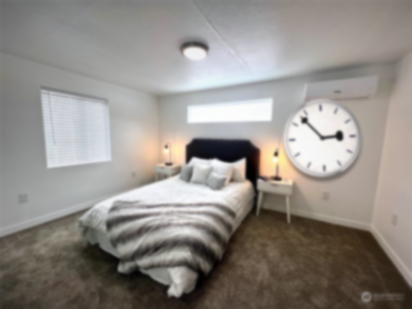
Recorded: h=2 m=53
